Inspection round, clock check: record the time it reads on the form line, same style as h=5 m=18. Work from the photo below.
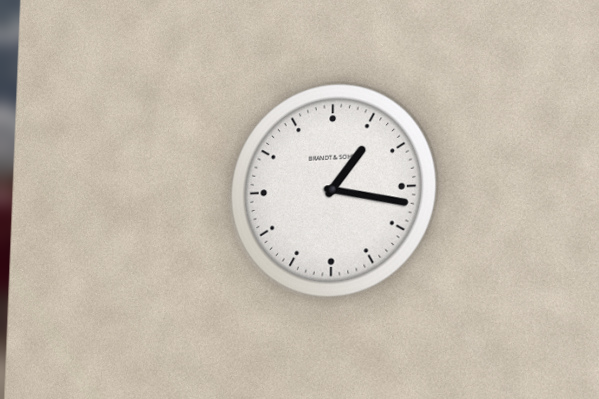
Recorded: h=1 m=17
